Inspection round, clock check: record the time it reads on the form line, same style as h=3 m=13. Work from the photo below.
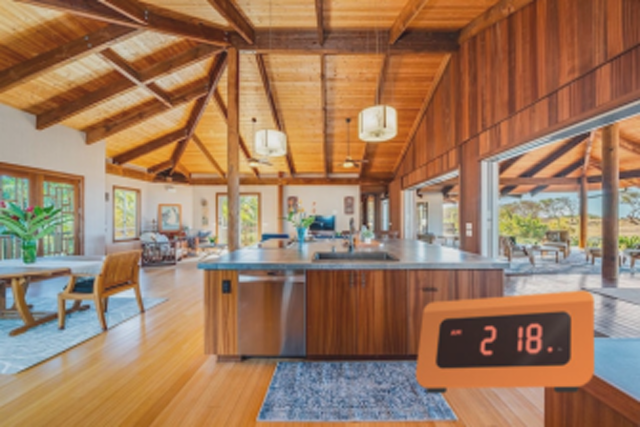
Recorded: h=2 m=18
